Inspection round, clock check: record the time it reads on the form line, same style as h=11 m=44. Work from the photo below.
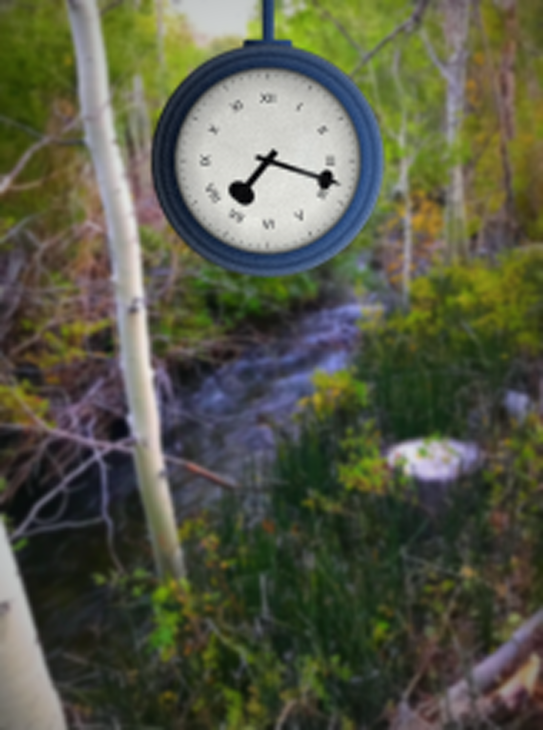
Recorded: h=7 m=18
